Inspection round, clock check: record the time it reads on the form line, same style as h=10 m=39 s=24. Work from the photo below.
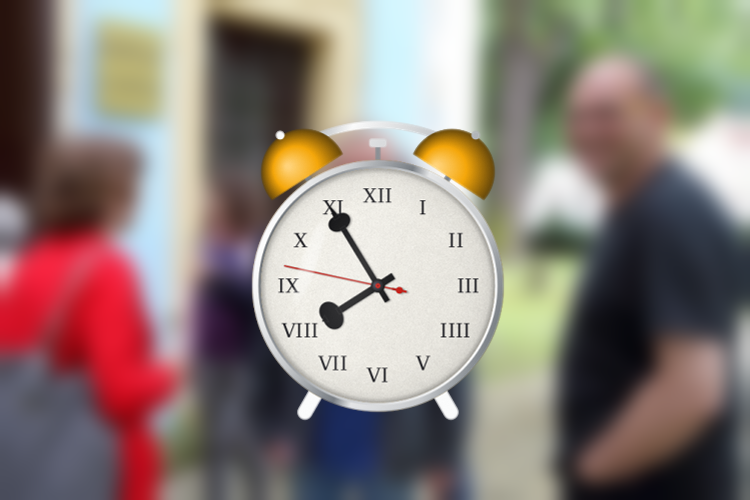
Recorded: h=7 m=54 s=47
